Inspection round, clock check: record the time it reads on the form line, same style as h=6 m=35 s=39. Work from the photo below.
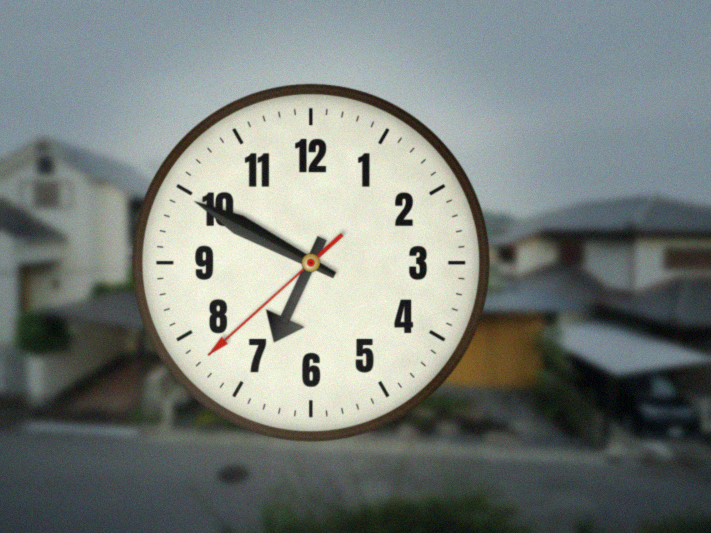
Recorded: h=6 m=49 s=38
